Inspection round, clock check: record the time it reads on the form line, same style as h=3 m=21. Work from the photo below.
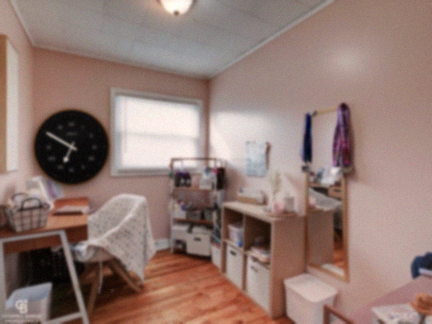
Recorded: h=6 m=50
